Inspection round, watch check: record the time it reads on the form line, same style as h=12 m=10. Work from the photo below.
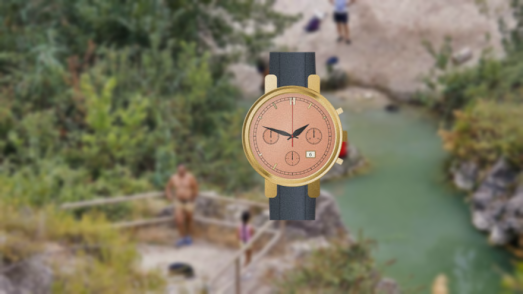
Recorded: h=1 m=48
